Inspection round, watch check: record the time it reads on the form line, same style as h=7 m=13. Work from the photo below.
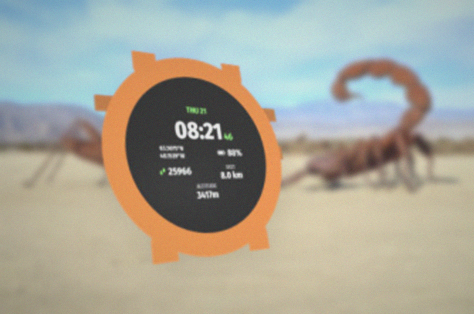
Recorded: h=8 m=21
